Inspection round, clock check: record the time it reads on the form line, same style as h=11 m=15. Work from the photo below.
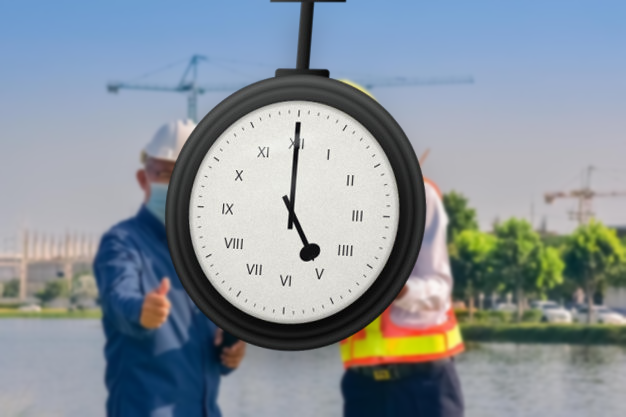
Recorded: h=5 m=0
